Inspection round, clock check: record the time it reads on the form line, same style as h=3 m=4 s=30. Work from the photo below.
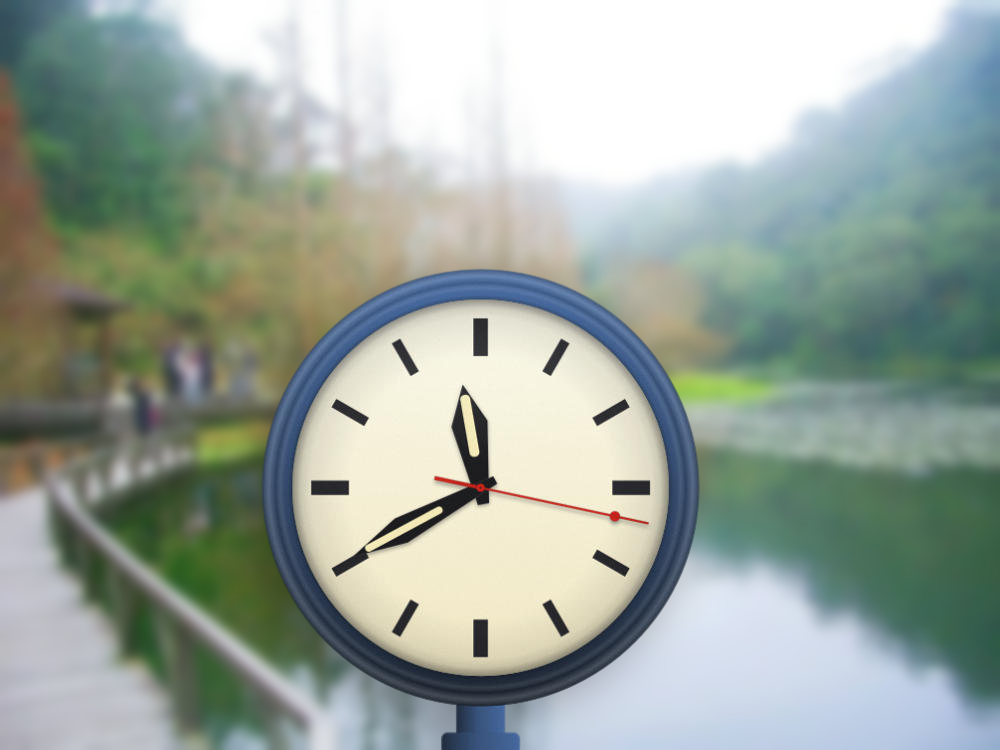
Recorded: h=11 m=40 s=17
